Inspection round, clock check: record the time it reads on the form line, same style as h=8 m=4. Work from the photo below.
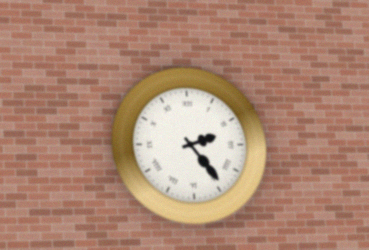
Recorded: h=2 m=24
